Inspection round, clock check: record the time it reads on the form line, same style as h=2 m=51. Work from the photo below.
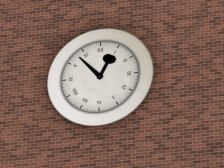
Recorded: h=12 m=53
